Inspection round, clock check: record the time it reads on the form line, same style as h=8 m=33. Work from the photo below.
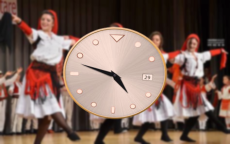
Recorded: h=4 m=48
